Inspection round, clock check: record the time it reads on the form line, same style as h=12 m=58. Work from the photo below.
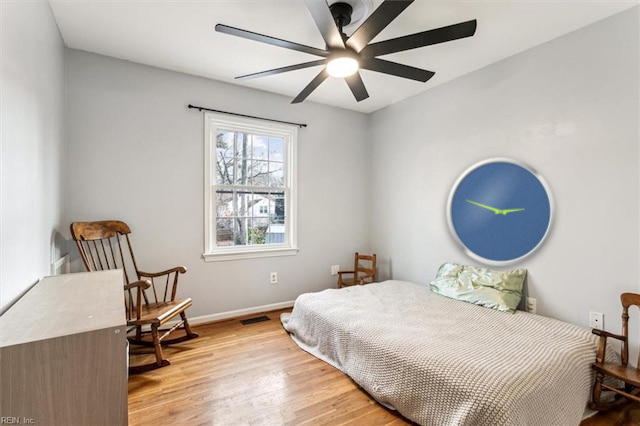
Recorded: h=2 m=48
